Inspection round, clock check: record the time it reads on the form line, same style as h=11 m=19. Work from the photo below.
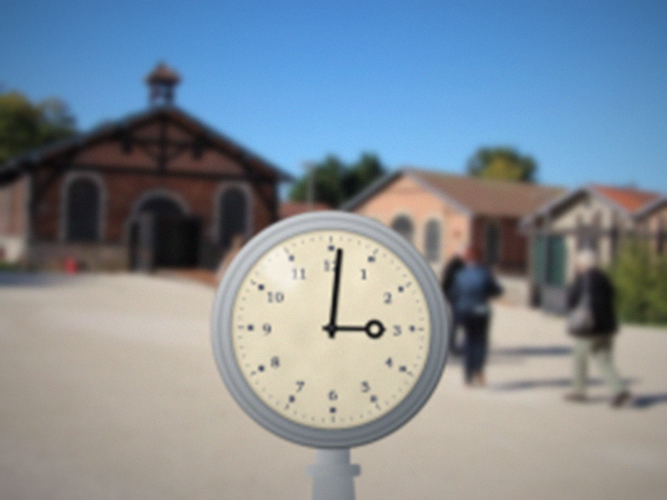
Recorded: h=3 m=1
